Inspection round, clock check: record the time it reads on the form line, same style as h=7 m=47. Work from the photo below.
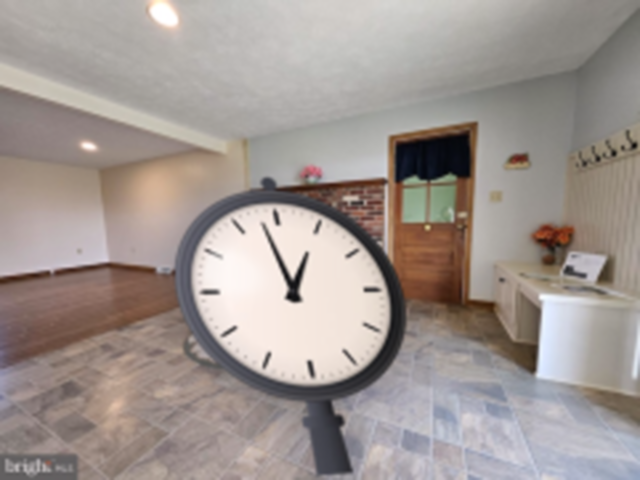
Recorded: h=12 m=58
